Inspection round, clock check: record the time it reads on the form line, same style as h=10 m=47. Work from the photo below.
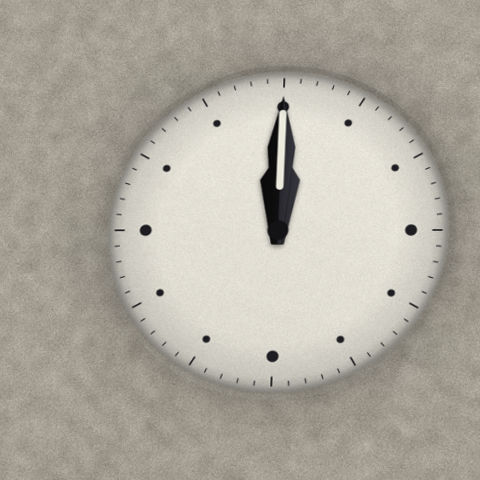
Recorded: h=12 m=0
